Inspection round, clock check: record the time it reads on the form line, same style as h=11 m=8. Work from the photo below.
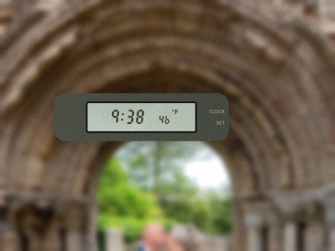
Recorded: h=9 m=38
